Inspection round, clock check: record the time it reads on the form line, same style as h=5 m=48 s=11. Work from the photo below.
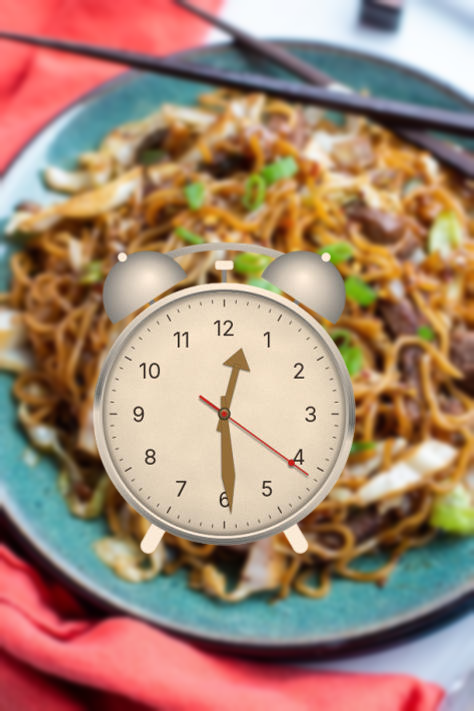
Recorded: h=12 m=29 s=21
